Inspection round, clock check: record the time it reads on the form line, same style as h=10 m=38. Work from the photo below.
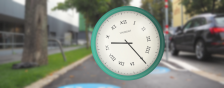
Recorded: h=9 m=25
